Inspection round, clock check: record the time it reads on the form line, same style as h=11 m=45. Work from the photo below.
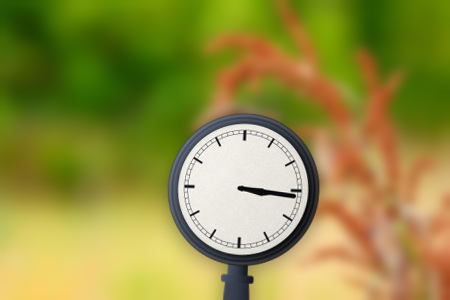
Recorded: h=3 m=16
